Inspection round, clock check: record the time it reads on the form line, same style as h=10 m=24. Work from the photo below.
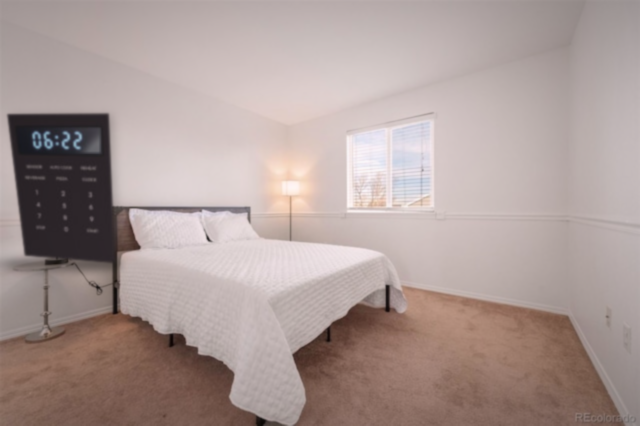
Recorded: h=6 m=22
